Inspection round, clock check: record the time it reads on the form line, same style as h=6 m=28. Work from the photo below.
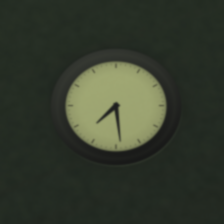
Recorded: h=7 m=29
